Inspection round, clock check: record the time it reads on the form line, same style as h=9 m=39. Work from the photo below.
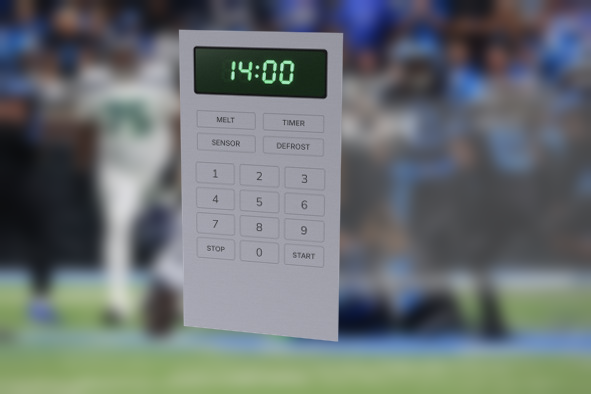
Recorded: h=14 m=0
